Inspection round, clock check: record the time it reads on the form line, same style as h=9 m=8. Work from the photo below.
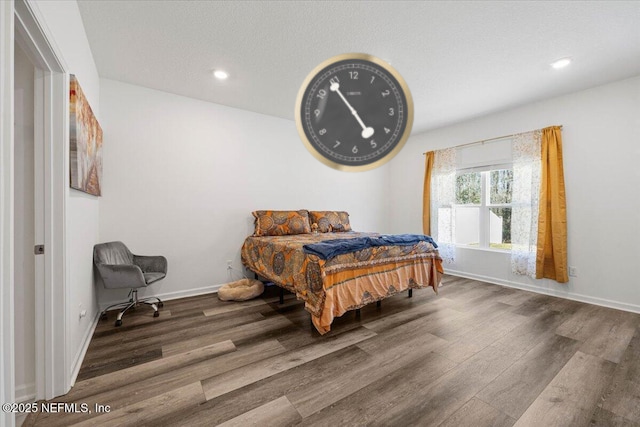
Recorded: h=4 m=54
